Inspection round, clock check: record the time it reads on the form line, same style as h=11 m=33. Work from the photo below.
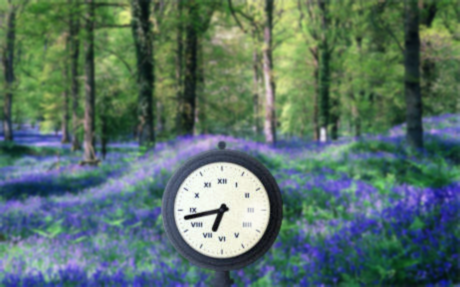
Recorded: h=6 m=43
